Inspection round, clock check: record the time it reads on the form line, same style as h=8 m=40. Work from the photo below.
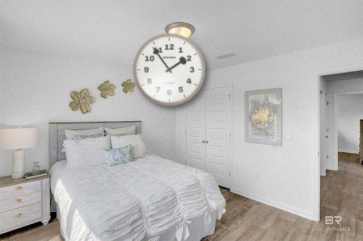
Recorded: h=1 m=54
